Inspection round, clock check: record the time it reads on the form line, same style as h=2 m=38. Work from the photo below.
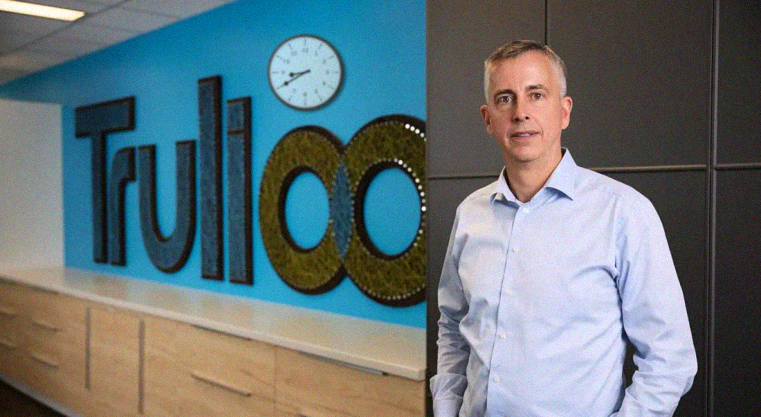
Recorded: h=8 m=40
